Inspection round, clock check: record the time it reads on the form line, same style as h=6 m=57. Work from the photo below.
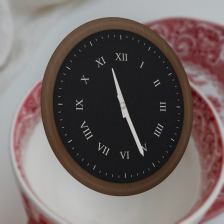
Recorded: h=11 m=26
